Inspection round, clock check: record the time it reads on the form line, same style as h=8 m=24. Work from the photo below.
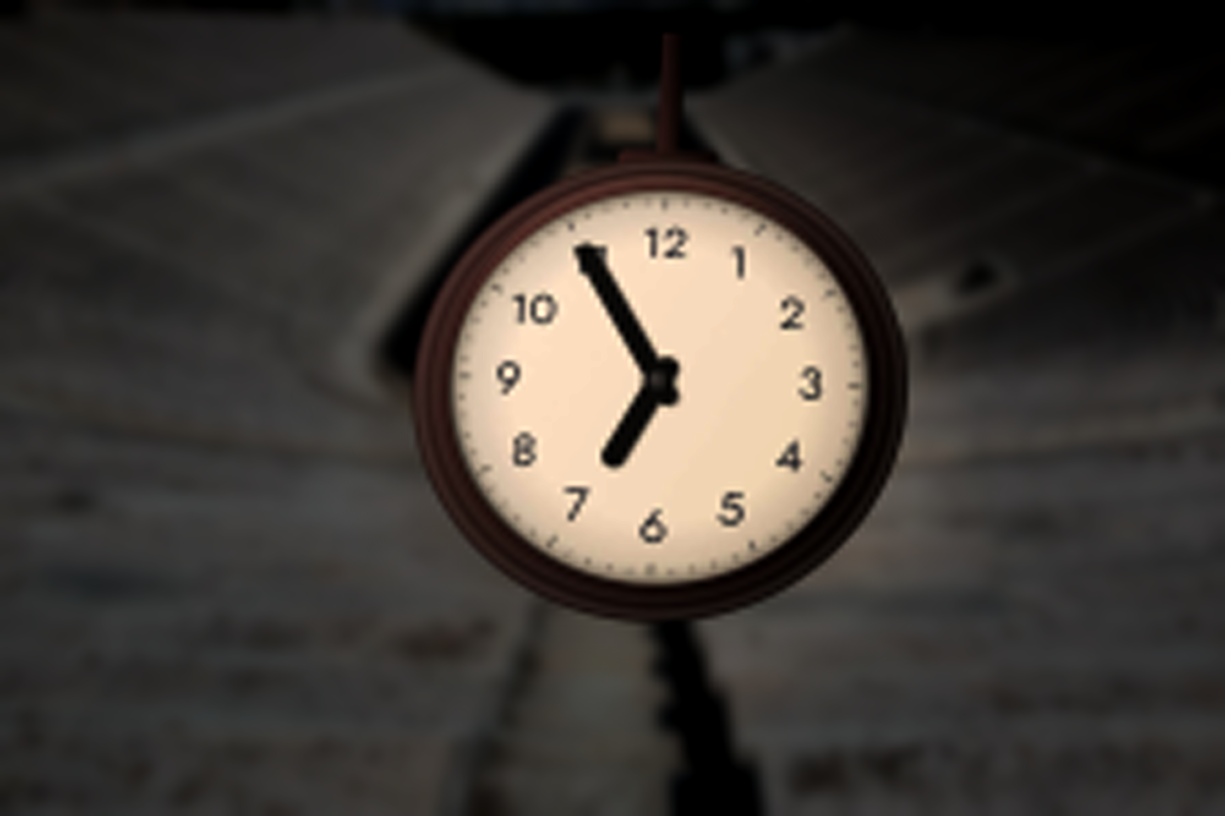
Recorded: h=6 m=55
